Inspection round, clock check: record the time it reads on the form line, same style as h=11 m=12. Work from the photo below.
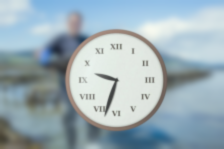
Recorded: h=9 m=33
